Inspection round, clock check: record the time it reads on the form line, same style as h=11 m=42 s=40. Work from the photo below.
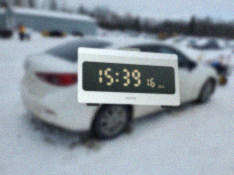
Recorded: h=15 m=39 s=16
